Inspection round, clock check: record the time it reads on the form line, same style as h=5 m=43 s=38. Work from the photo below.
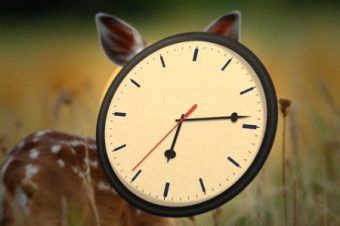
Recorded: h=6 m=13 s=36
